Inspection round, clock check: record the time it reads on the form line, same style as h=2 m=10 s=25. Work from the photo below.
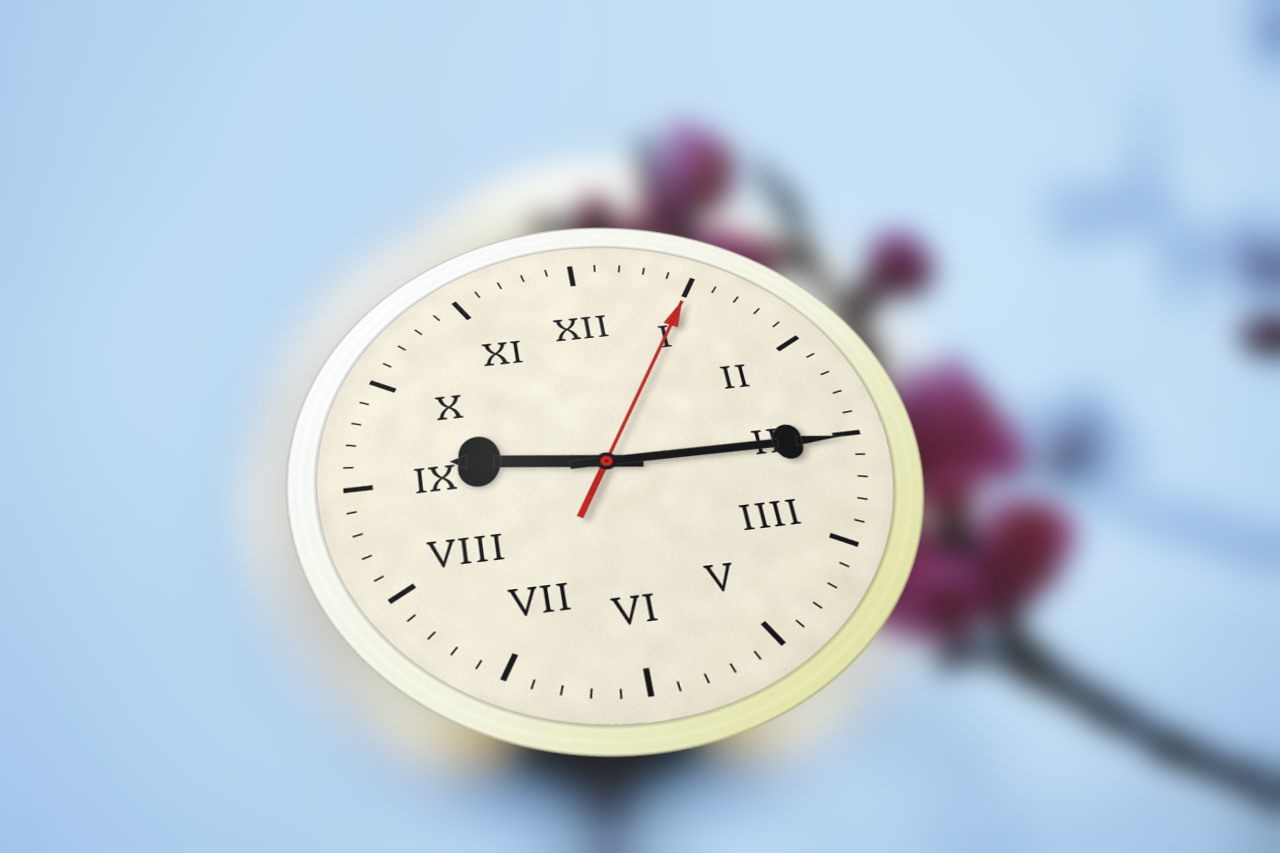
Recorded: h=9 m=15 s=5
